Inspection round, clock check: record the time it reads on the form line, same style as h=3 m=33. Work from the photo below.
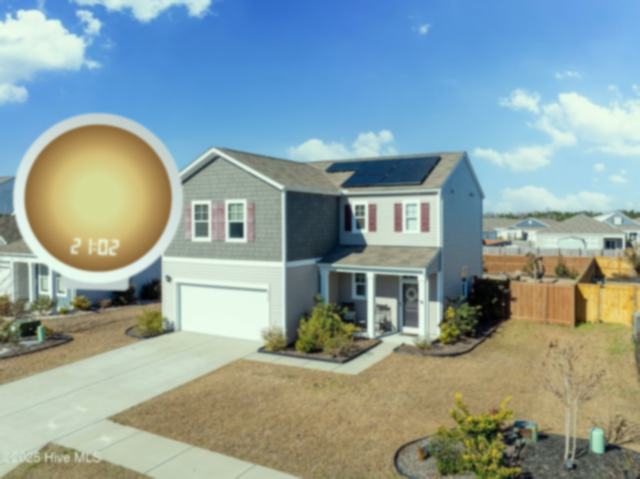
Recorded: h=21 m=2
